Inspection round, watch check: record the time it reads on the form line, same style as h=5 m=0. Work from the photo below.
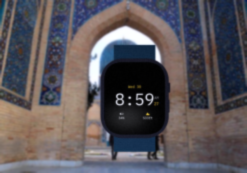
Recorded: h=8 m=59
